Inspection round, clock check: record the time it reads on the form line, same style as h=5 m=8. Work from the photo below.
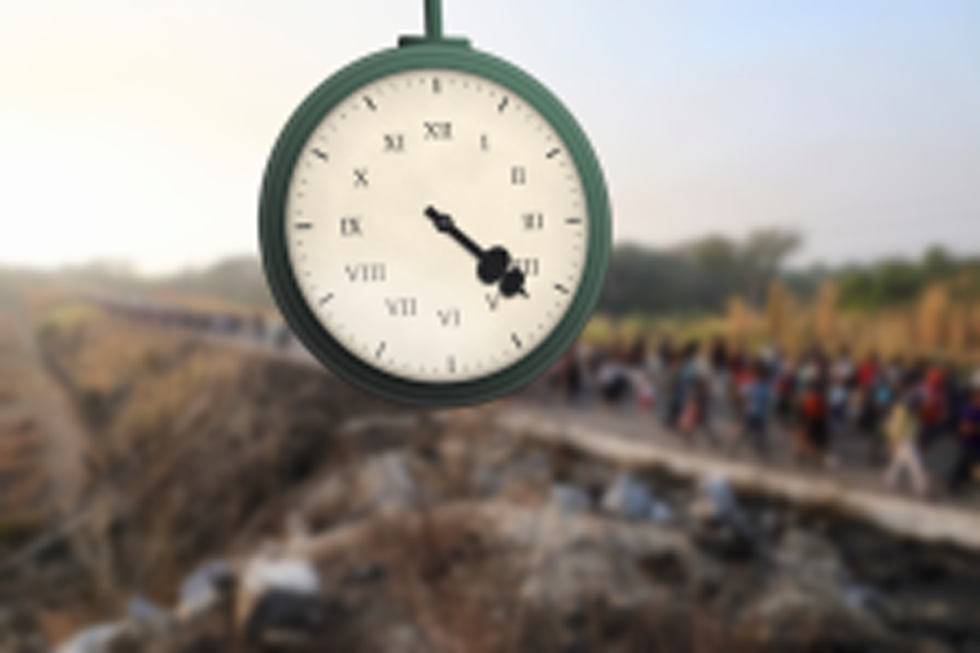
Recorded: h=4 m=22
